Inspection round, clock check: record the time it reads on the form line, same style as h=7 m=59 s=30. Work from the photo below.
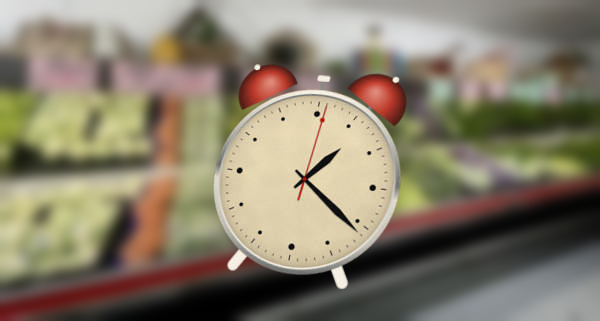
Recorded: h=1 m=21 s=1
